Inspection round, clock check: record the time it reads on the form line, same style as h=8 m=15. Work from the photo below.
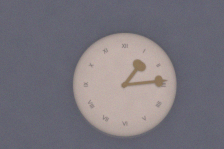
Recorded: h=1 m=14
